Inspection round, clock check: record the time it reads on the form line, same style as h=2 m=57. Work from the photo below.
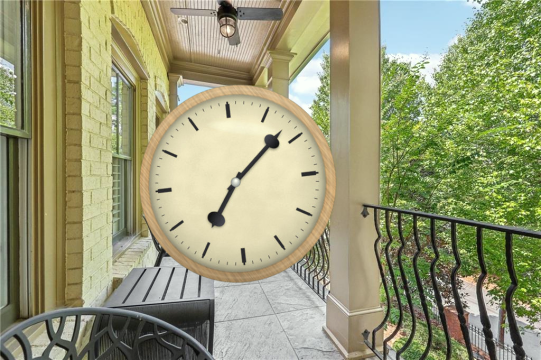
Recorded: h=7 m=8
